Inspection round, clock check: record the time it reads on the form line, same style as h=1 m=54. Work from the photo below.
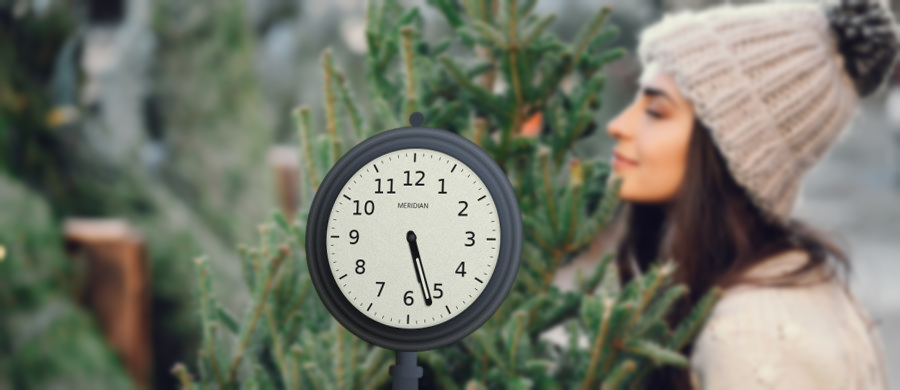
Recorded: h=5 m=27
